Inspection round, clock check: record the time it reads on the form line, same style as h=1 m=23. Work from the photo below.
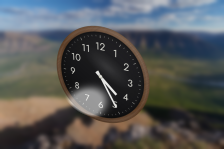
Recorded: h=4 m=25
